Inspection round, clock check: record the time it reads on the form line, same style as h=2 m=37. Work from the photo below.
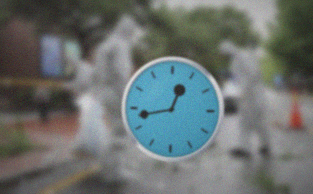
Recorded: h=12 m=43
